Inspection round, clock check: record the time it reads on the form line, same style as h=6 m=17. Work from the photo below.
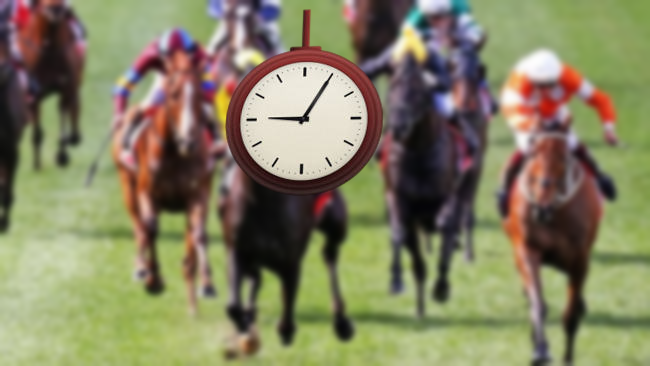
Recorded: h=9 m=5
